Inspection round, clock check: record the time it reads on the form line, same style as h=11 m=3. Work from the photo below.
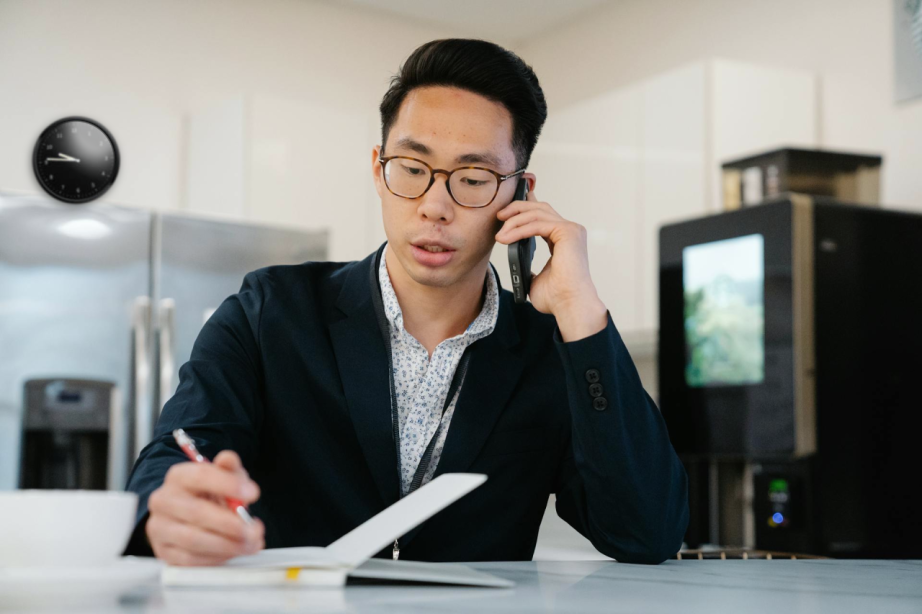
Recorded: h=9 m=46
